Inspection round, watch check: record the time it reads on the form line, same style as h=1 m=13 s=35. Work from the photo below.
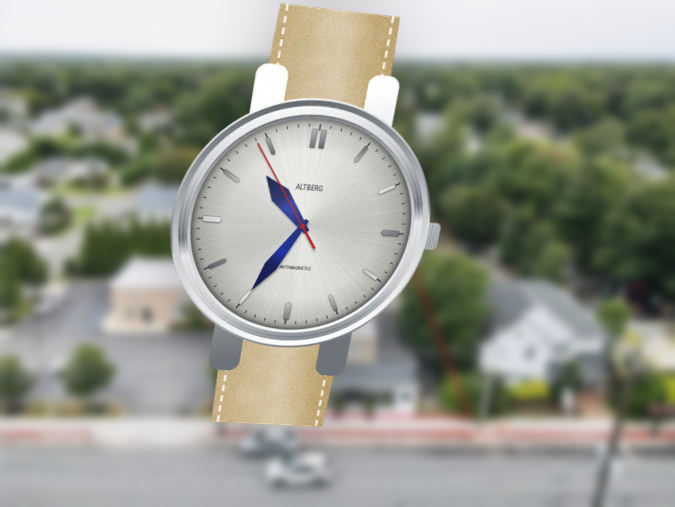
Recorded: h=10 m=34 s=54
